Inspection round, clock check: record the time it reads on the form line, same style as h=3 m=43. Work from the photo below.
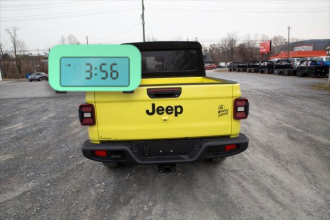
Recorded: h=3 m=56
